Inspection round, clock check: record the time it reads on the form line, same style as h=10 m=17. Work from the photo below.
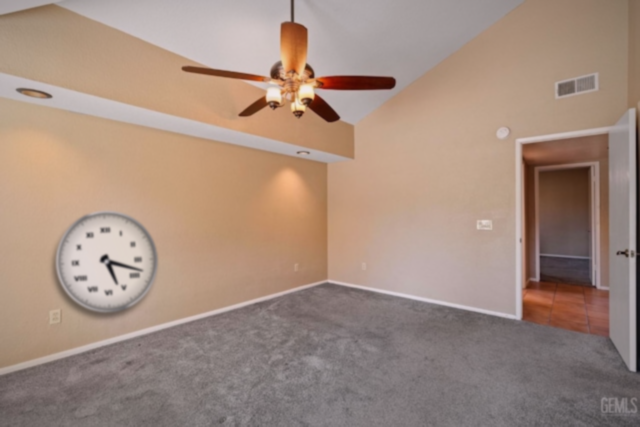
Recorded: h=5 m=18
